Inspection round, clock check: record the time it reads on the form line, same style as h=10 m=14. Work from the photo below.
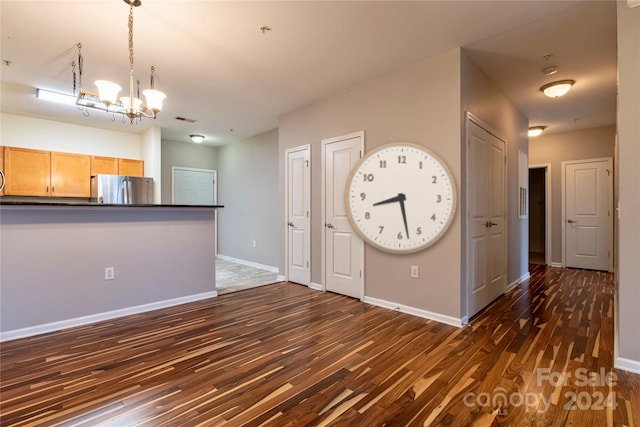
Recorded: h=8 m=28
